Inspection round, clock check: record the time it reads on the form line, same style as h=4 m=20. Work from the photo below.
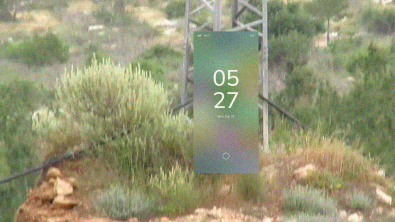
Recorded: h=5 m=27
